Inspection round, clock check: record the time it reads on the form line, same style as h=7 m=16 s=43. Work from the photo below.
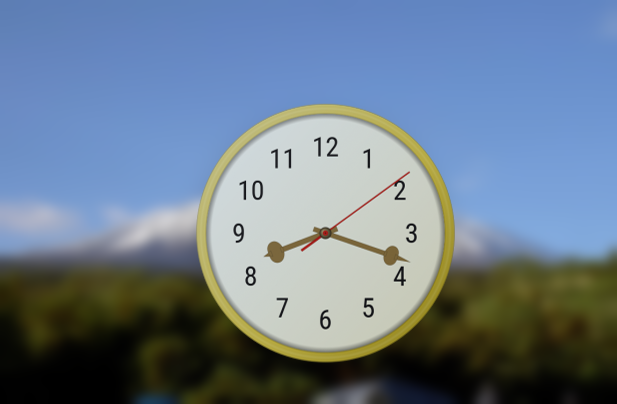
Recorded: h=8 m=18 s=9
